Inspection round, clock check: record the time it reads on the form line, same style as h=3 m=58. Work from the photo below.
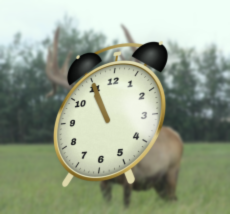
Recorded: h=10 m=55
